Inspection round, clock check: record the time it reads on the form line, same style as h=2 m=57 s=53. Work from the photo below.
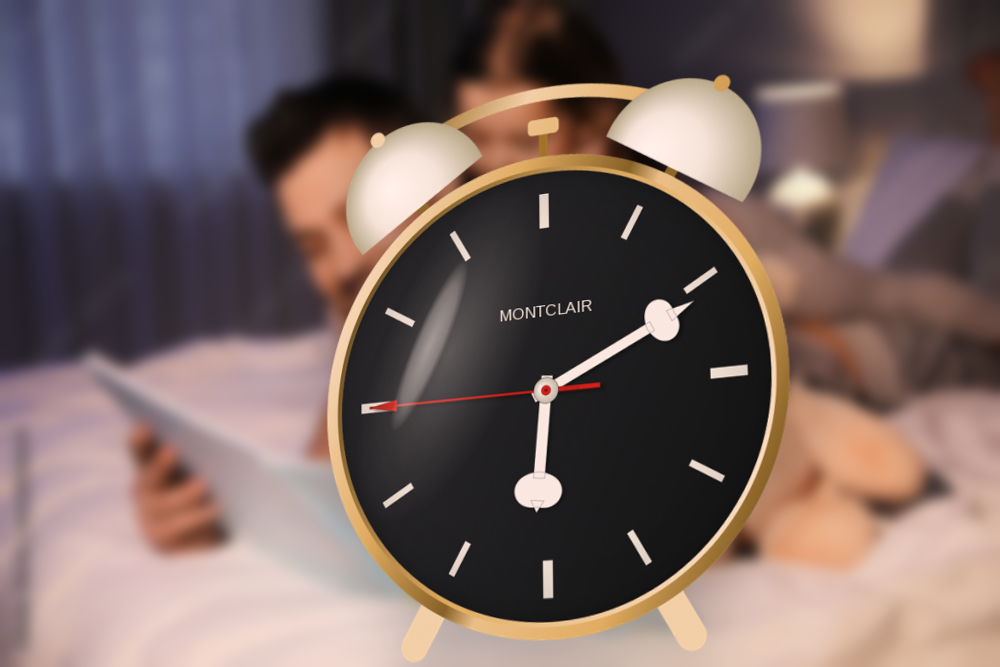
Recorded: h=6 m=10 s=45
